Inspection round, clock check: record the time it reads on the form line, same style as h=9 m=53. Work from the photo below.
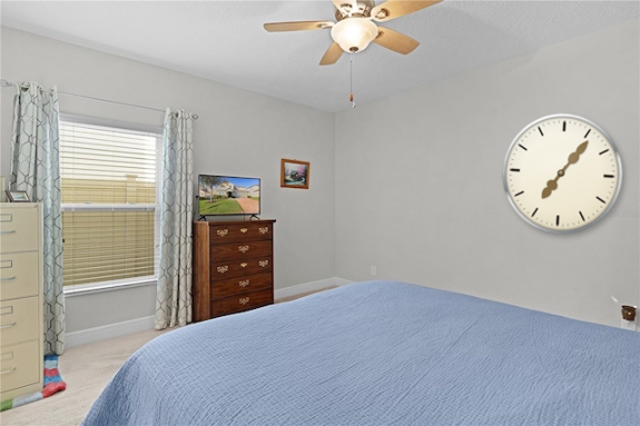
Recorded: h=7 m=6
